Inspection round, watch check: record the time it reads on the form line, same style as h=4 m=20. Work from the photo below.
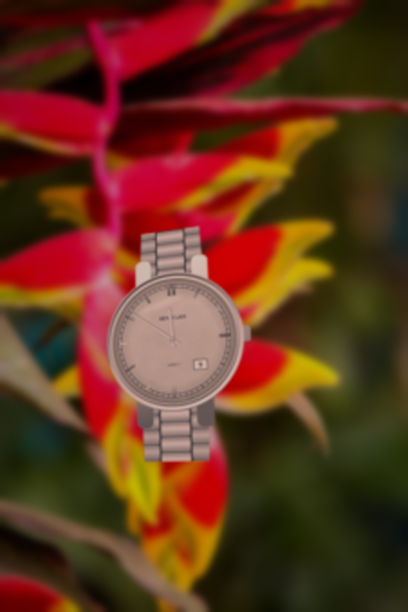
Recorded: h=11 m=51
